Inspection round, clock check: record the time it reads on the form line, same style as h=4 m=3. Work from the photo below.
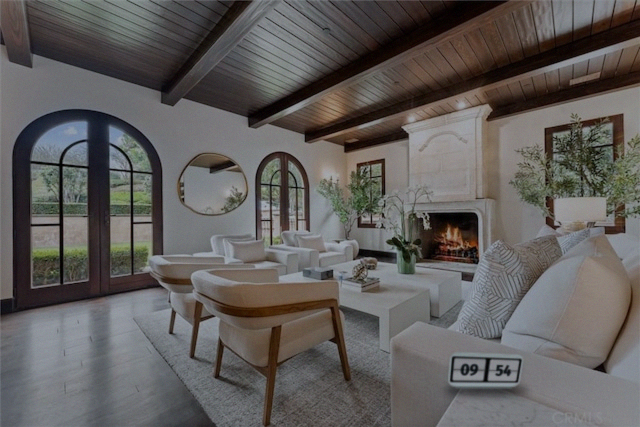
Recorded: h=9 m=54
